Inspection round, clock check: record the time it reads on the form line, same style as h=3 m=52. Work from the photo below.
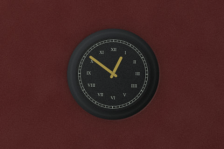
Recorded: h=12 m=51
